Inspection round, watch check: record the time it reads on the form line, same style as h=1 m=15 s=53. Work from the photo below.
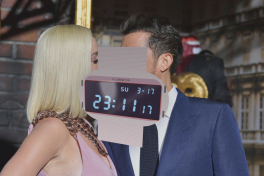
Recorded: h=23 m=11 s=17
